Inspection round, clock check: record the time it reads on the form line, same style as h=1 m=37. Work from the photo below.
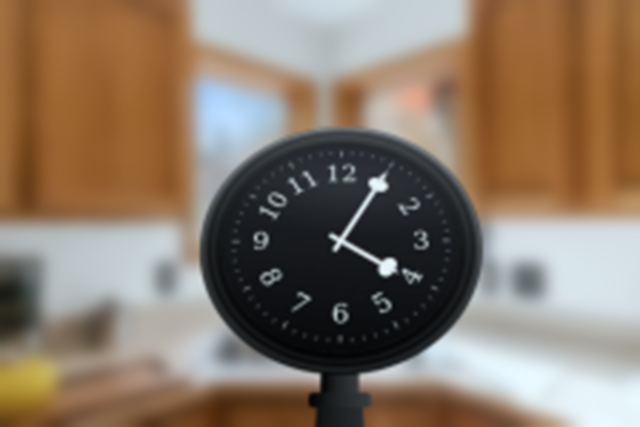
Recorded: h=4 m=5
